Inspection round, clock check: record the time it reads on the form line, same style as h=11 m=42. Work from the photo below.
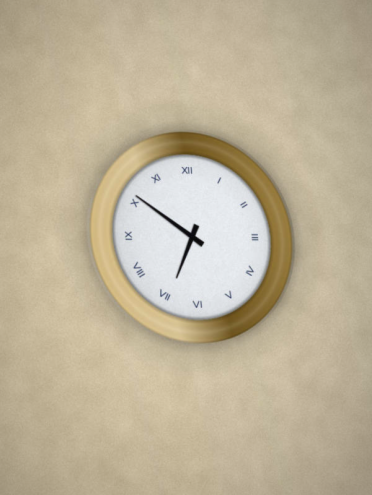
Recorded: h=6 m=51
